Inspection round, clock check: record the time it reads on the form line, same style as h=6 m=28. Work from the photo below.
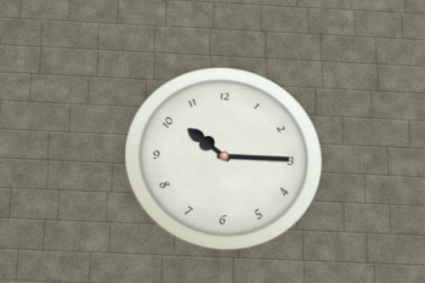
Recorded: h=10 m=15
